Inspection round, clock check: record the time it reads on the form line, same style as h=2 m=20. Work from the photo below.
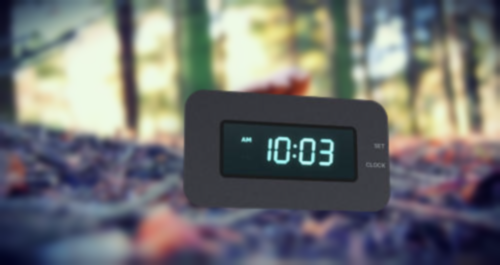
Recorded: h=10 m=3
